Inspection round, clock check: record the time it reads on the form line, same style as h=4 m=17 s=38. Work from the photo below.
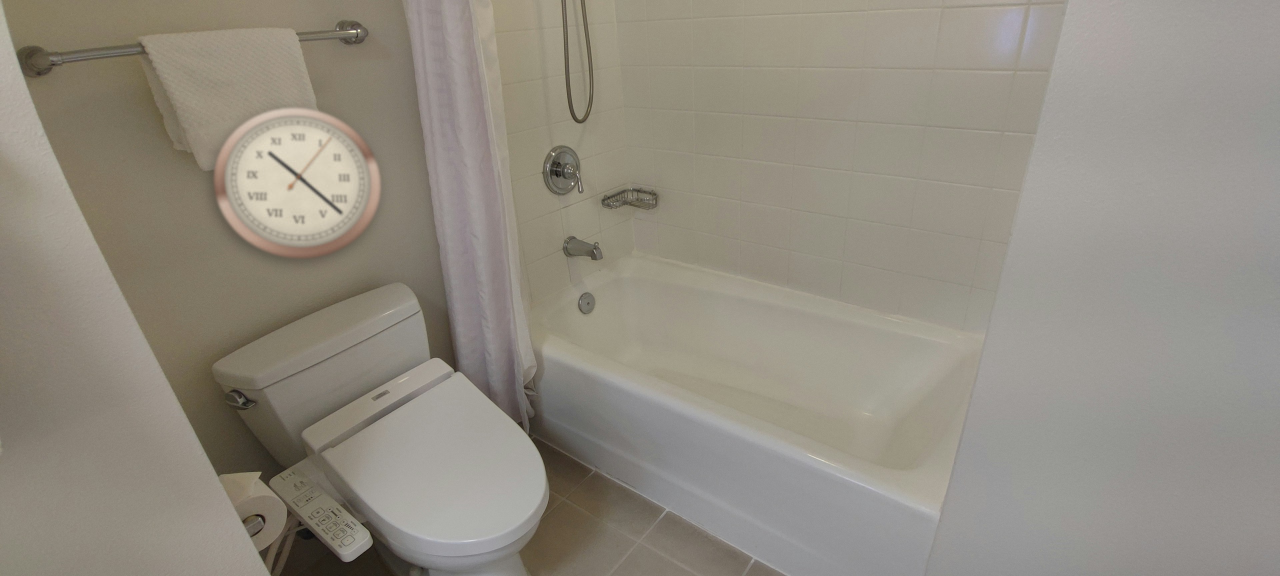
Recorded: h=10 m=22 s=6
